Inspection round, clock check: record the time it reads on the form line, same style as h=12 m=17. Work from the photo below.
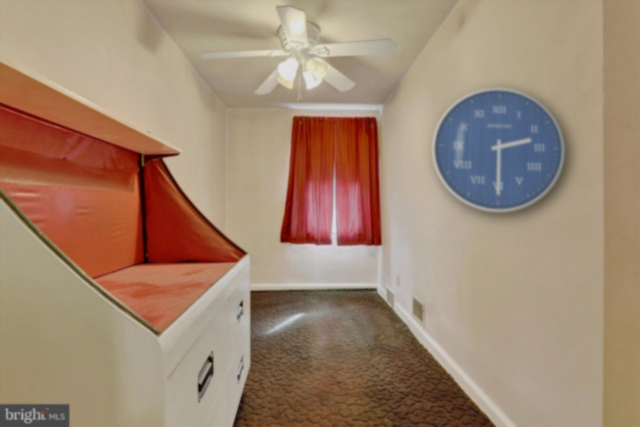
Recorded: h=2 m=30
